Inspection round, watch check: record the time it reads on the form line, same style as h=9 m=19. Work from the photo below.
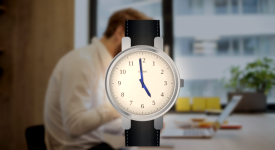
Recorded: h=4 m=59
